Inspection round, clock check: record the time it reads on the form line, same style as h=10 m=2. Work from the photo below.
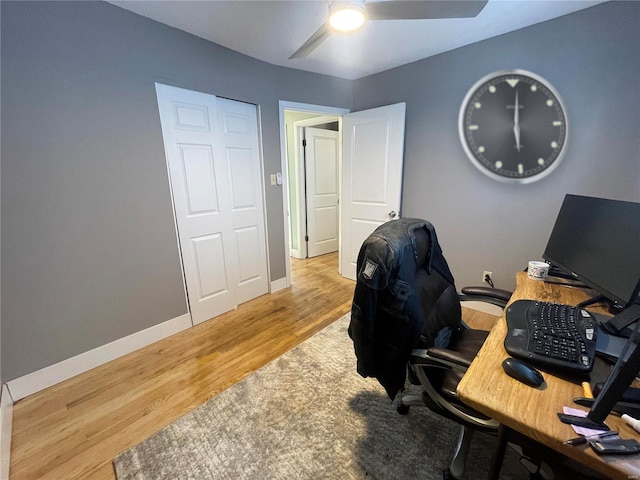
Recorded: h=6 m=1
